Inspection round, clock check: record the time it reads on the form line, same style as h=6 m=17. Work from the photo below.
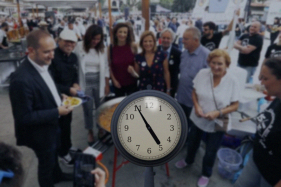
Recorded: h=4 m=55
